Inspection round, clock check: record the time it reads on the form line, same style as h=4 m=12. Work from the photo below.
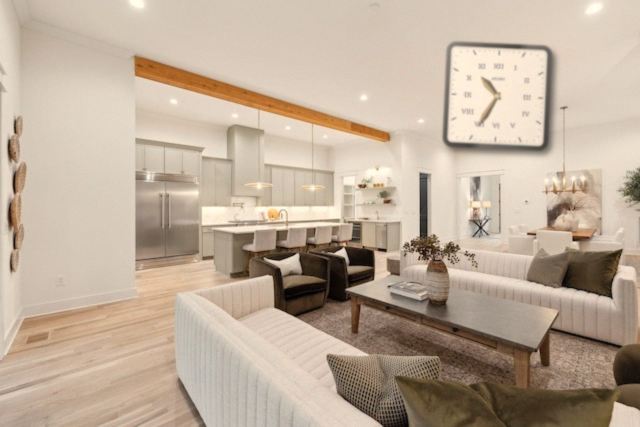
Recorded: h=10 m=35
